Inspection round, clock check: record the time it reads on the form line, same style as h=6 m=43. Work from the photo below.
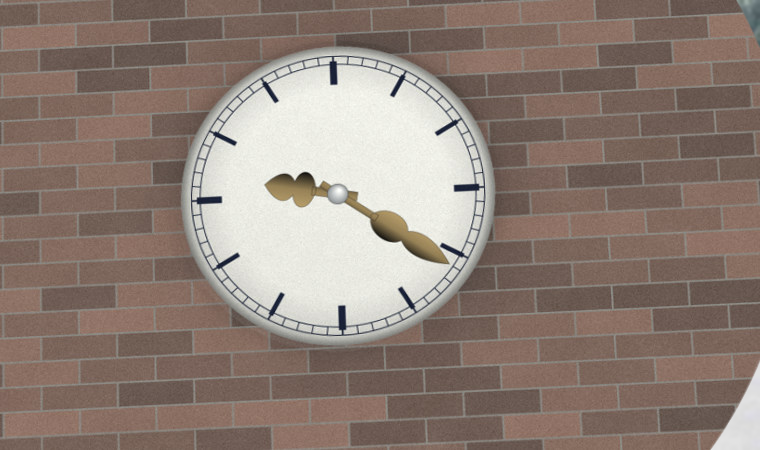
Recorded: h=9 m=21
